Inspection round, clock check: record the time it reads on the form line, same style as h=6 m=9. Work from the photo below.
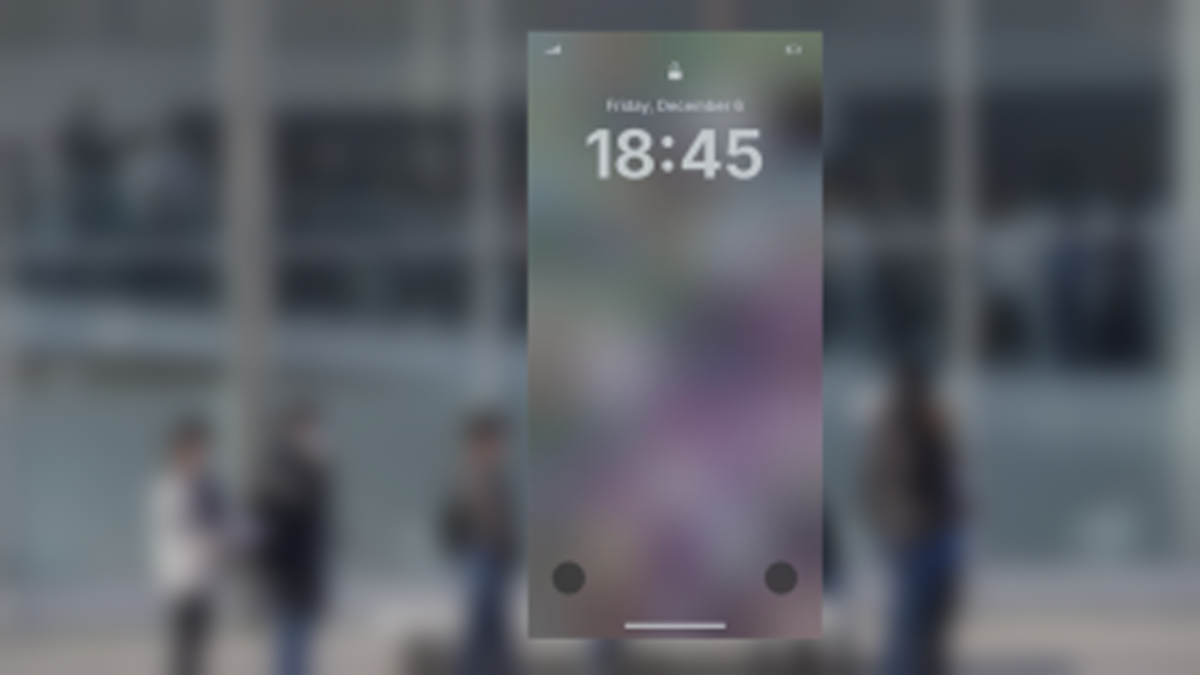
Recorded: h=18 m=45
